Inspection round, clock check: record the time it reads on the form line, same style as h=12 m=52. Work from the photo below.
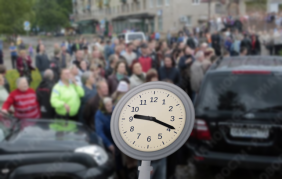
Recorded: h=9 m=19
